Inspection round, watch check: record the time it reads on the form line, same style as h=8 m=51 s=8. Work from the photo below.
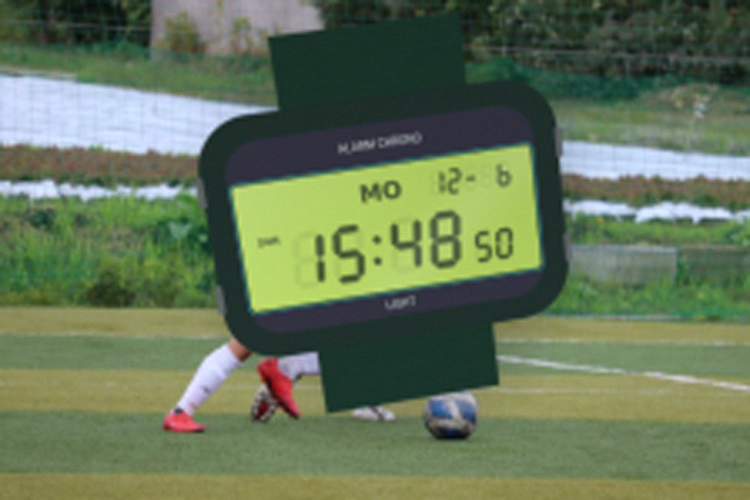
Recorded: h=15 m=48 s=50
